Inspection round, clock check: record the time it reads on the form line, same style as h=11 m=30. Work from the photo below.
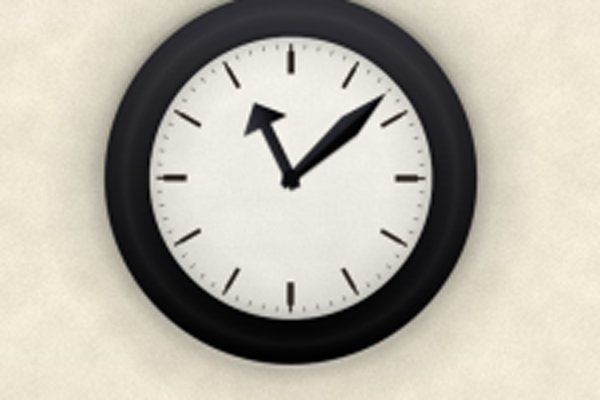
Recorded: h=11 m=8
